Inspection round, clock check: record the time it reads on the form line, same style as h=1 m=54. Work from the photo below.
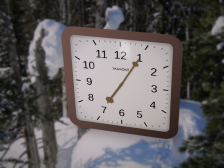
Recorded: h=7 m=5
